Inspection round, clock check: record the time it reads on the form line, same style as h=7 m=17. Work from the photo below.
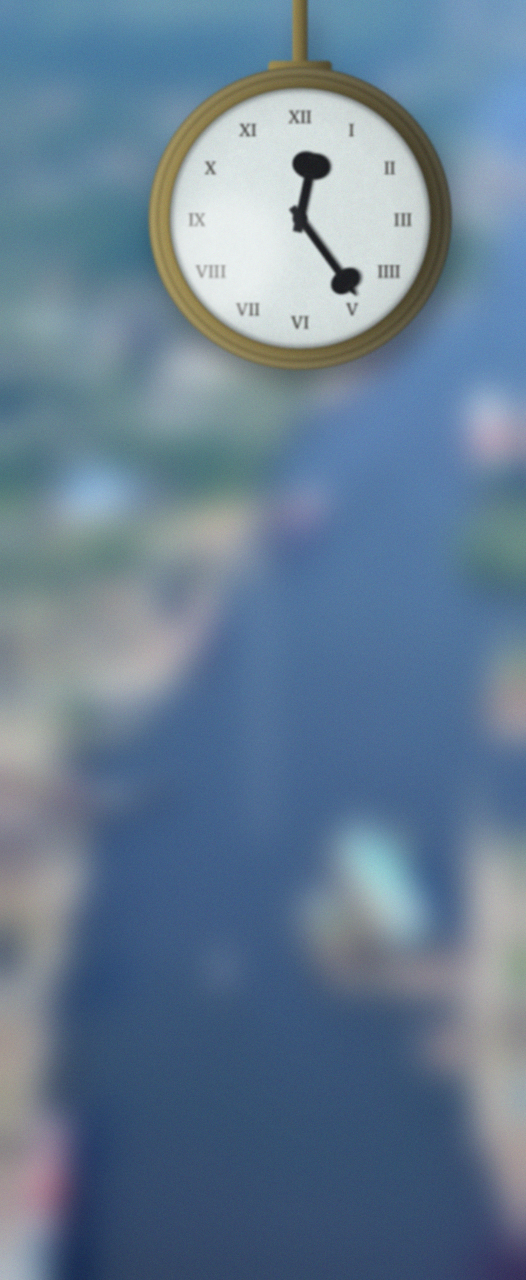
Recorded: h=12 m=24
